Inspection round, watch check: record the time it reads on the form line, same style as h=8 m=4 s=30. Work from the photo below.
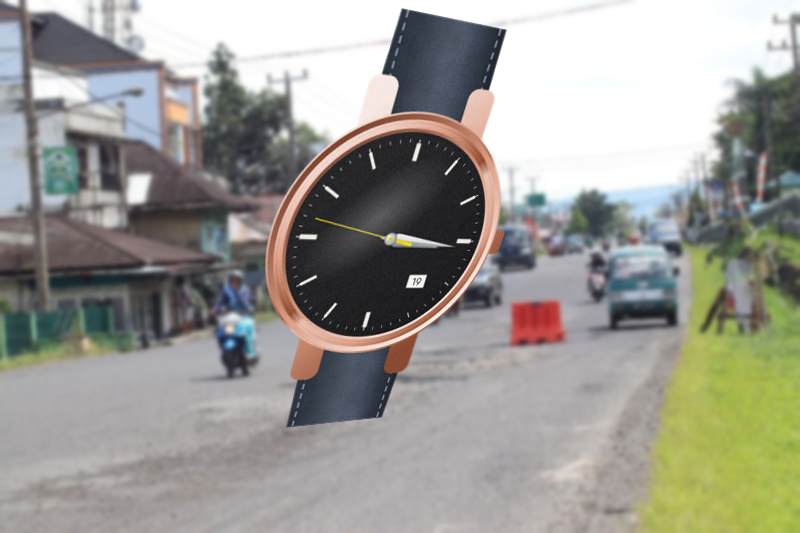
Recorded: h=3 m=15 s=47
